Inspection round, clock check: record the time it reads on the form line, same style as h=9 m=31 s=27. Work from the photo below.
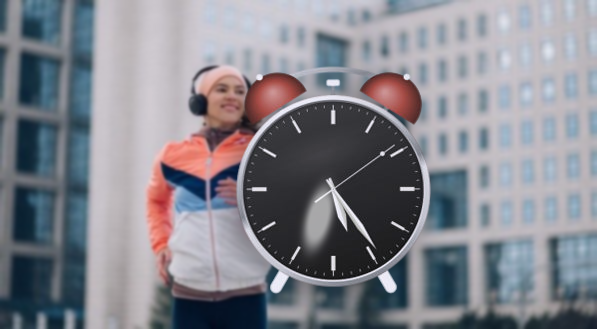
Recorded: h=5 m=24 s=9
